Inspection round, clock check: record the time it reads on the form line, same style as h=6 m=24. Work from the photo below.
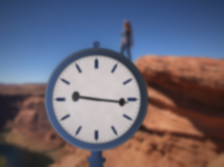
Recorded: h=9 m=16
